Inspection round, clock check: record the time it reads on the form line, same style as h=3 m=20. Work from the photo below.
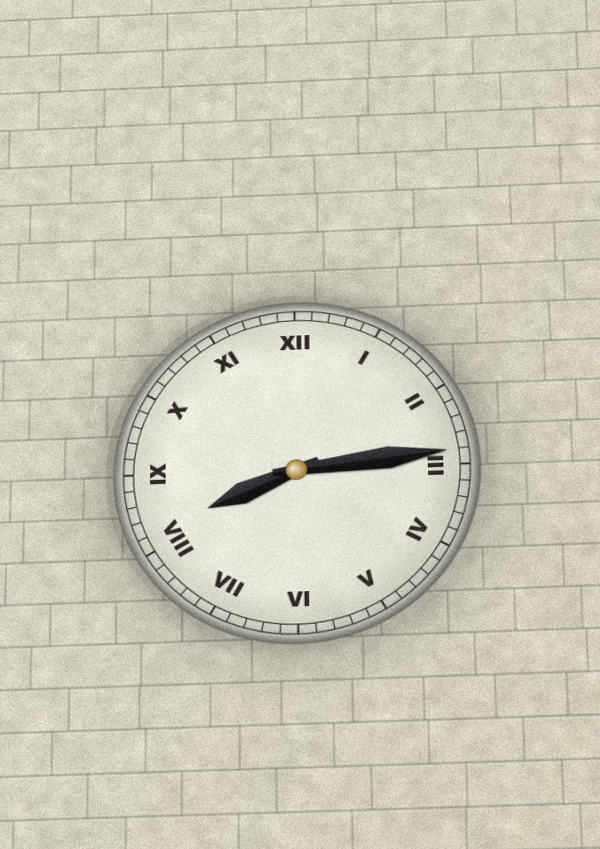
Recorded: h=8 m=14
